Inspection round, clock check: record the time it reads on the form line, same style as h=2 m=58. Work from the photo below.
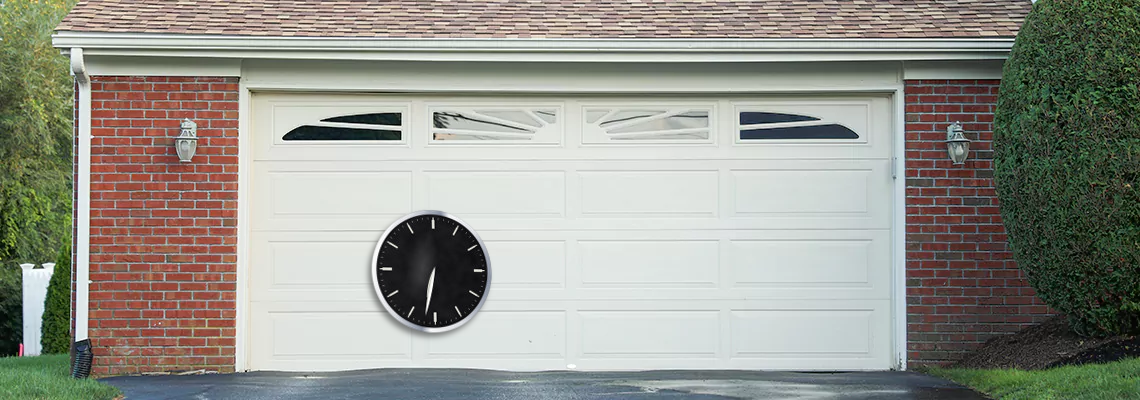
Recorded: h=6 m=32
